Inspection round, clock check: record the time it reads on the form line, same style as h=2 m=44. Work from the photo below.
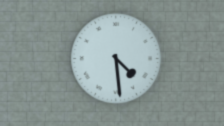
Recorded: h=4 m=29
